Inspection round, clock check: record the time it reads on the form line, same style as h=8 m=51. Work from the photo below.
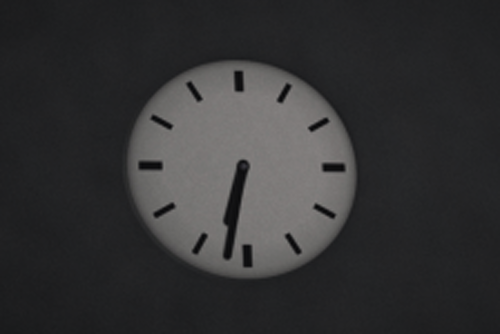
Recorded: h=6 m=32
